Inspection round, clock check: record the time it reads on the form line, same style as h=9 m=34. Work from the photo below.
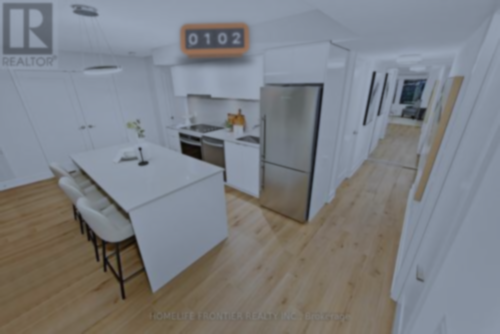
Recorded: h=1 m=2
